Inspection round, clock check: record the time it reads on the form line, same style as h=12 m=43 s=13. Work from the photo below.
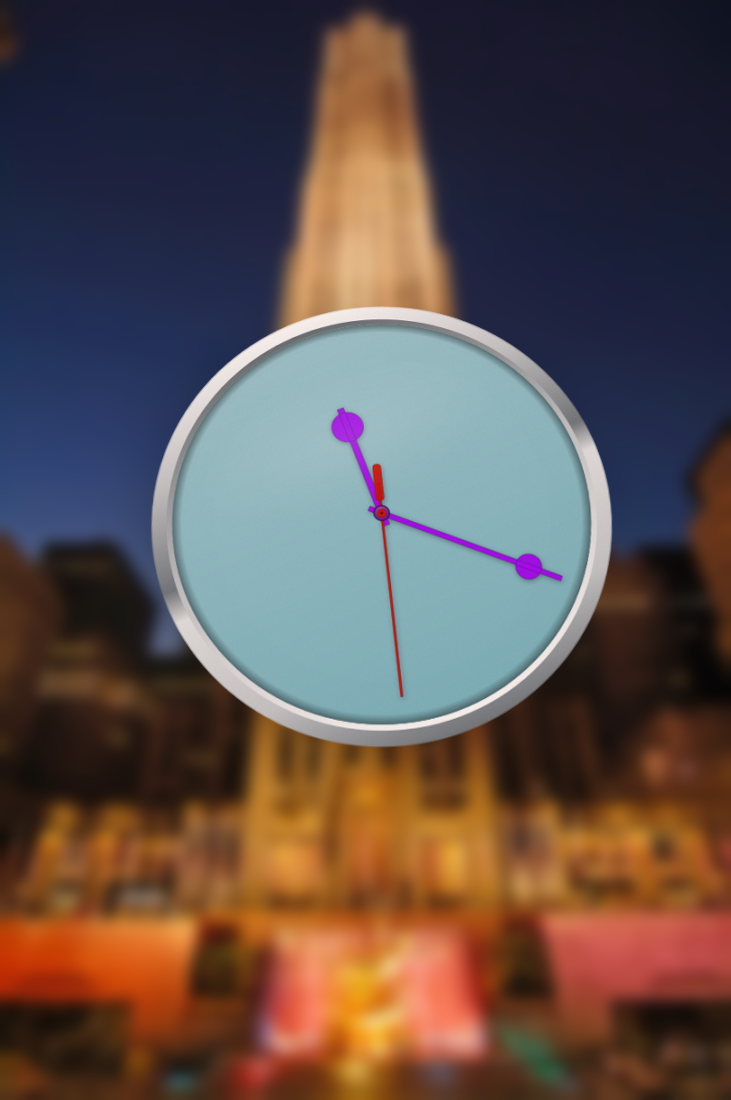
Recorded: h=11 m=18 s=29
